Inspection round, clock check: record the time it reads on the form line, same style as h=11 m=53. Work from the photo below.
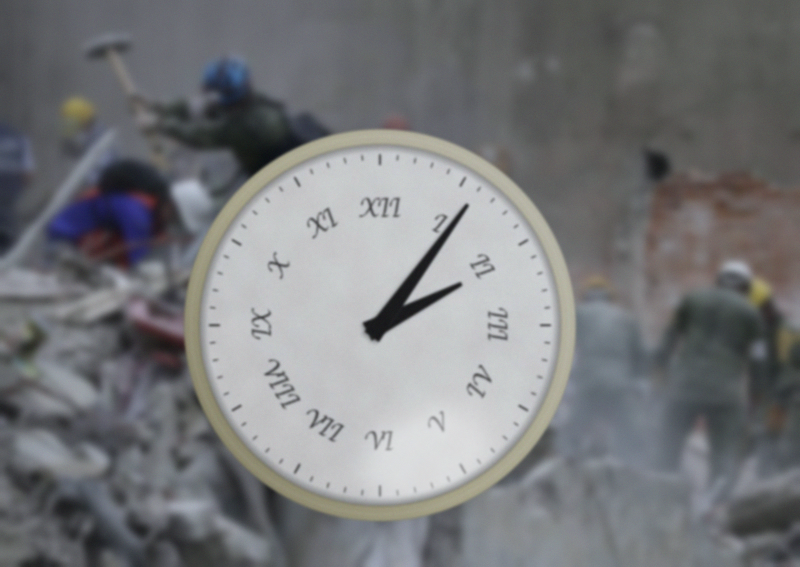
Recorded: h=2 m=6
